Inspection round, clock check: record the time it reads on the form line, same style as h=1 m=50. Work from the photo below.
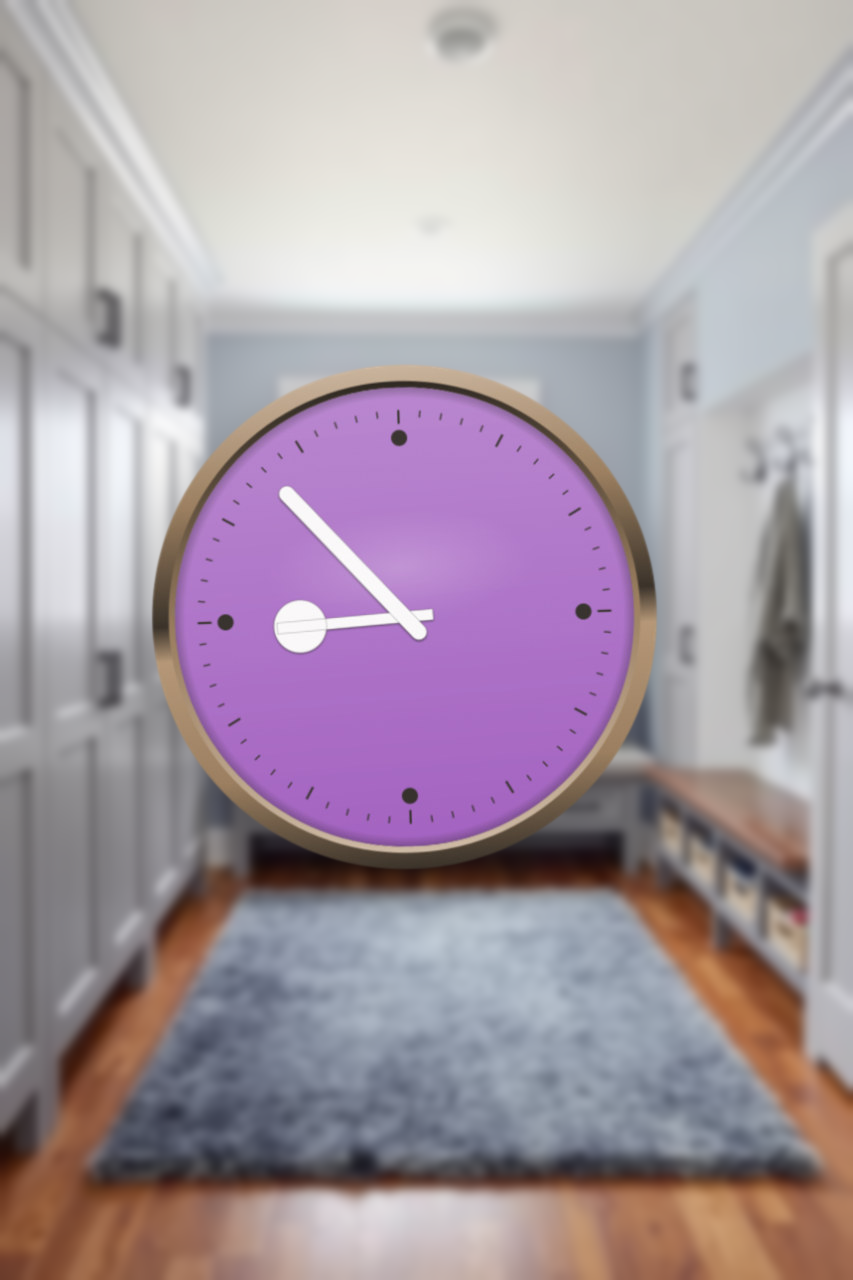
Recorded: h=8 m=53
